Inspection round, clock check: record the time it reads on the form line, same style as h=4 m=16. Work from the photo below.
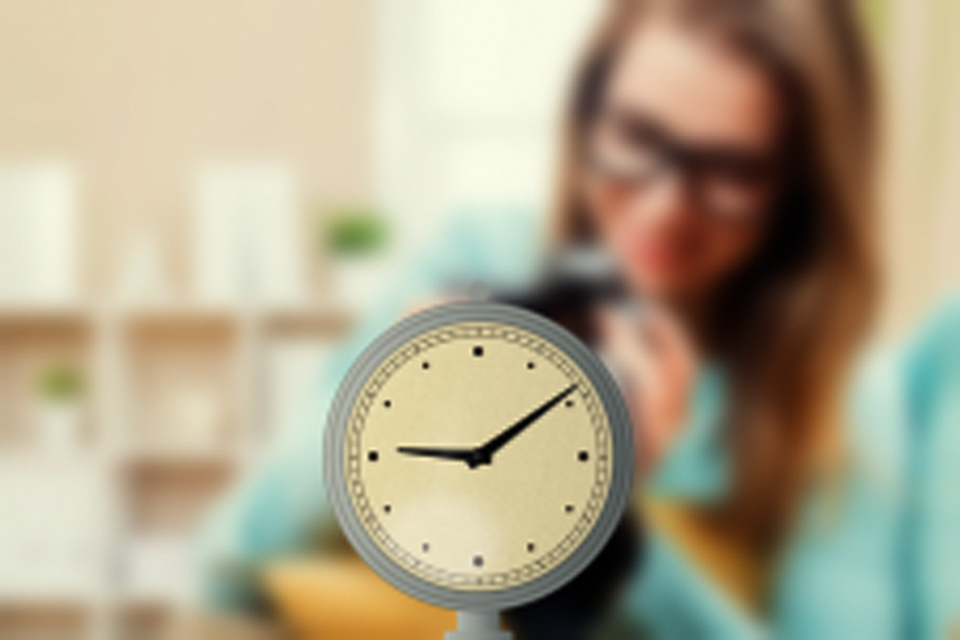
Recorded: h=9 m=9
